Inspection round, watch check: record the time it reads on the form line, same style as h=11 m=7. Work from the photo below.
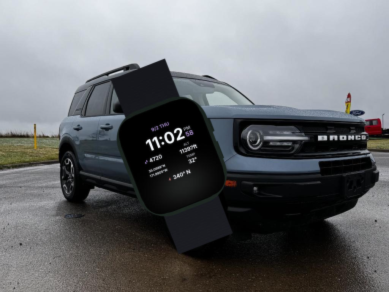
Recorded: h=11 m=2
